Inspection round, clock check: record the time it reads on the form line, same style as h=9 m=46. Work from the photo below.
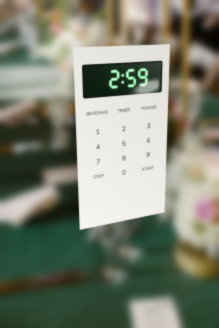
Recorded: h=2 m=59
